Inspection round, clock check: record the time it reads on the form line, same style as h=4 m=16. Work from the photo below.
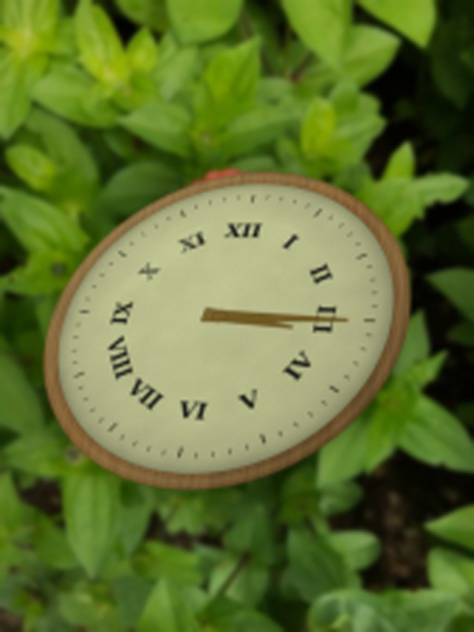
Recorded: h=3 m=15
